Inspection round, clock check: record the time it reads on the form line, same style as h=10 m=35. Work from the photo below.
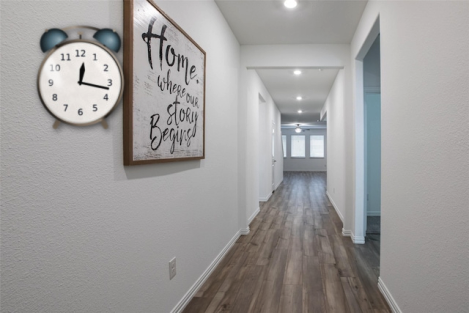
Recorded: h=12 m=17
